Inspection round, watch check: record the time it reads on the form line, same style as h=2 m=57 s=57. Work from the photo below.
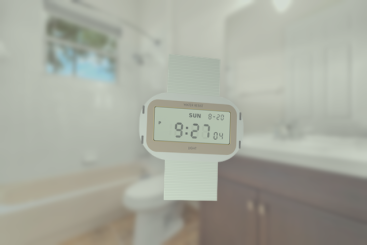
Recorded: h=9 m=27 s=4
